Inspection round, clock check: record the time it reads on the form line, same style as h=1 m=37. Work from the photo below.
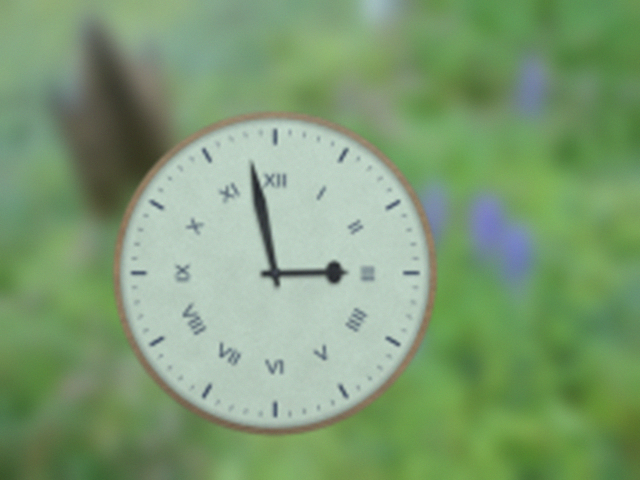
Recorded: h=2 m=58
